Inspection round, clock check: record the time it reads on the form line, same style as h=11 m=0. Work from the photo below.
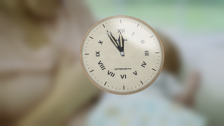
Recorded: h=11 m=55
